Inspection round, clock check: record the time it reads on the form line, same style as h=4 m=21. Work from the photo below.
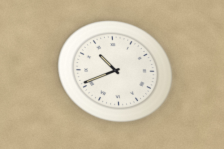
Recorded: h=10 m=41
